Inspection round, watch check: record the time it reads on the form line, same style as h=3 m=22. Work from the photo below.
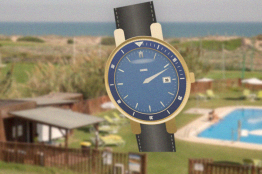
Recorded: h=2 m=11
